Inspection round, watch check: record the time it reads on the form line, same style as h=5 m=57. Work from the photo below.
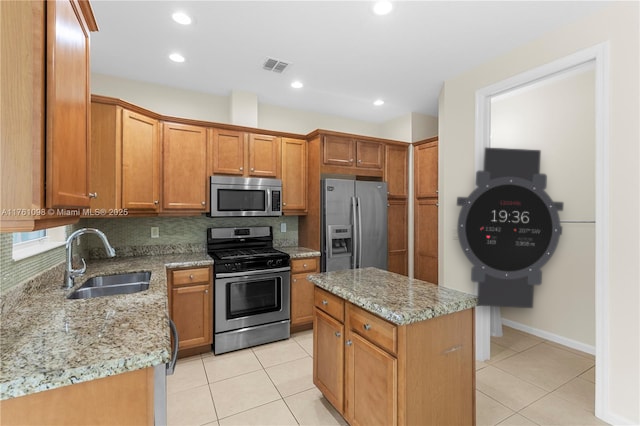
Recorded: h=19 m=36
